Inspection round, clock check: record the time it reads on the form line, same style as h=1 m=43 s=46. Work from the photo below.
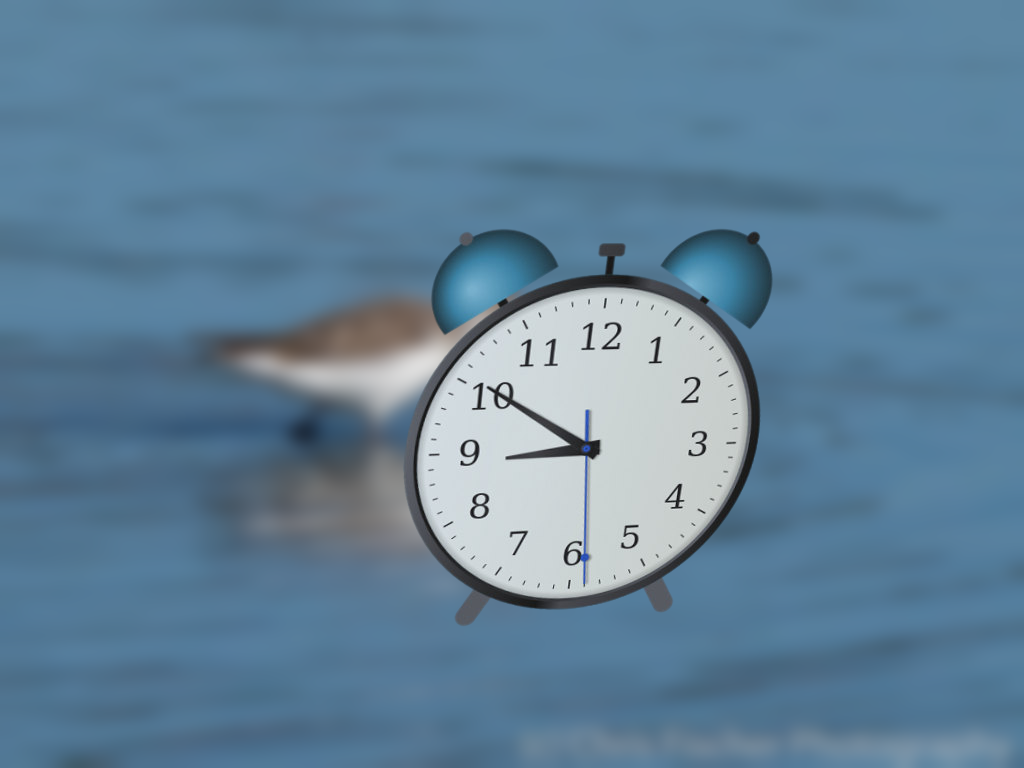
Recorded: h=8 m=50 s=29
